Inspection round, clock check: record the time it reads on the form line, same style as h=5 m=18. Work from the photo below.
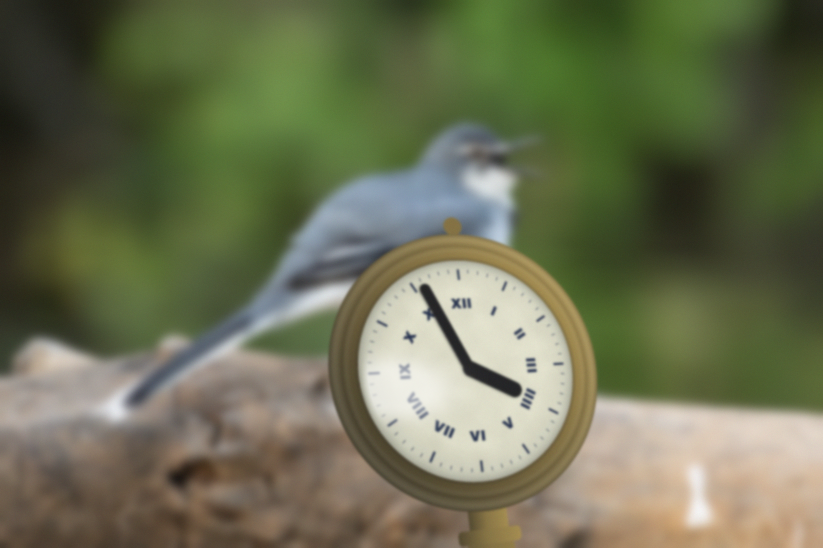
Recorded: h=3 m=56
